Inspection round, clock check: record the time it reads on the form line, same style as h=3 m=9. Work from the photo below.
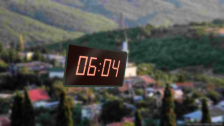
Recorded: h=6 m=4
